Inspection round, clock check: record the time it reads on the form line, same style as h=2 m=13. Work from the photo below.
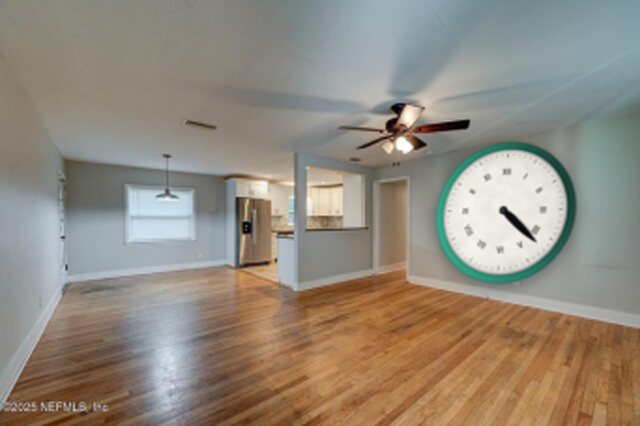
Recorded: h=4 m=22
